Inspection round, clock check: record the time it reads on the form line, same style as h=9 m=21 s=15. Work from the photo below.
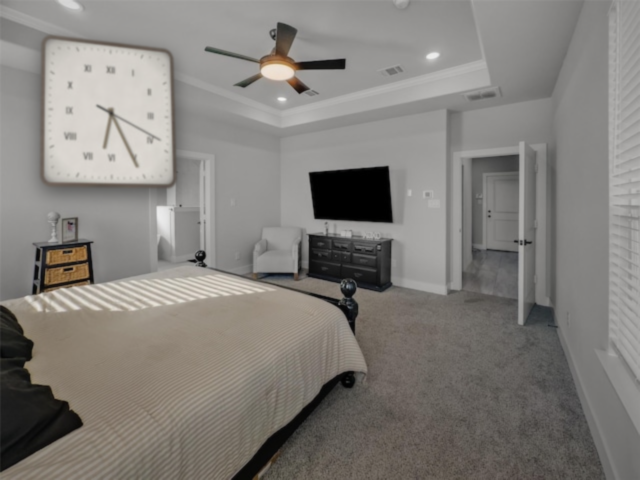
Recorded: h=6 m=25 s=19
